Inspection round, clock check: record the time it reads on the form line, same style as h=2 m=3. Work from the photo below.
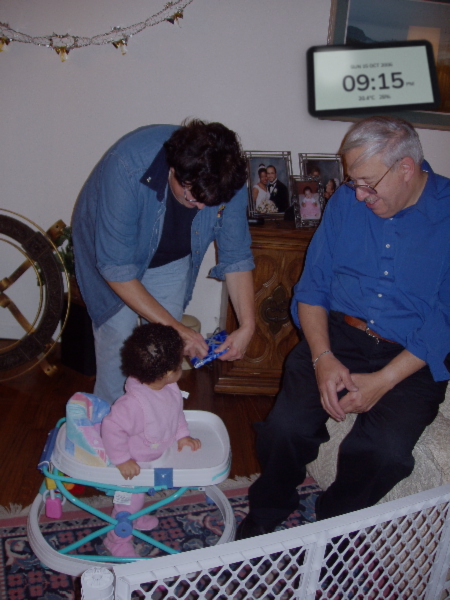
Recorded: h=9 m=15
